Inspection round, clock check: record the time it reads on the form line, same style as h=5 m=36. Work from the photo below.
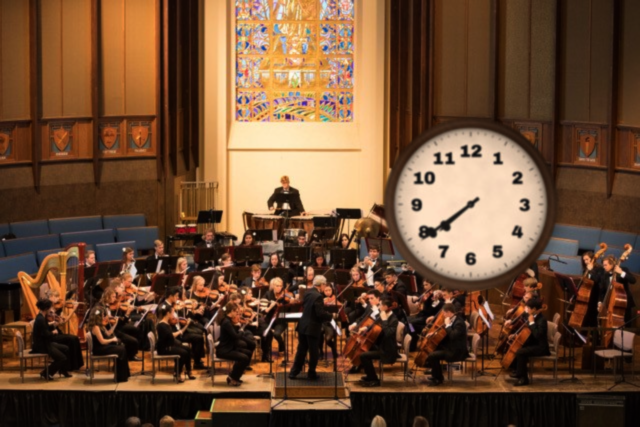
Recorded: h=7 m=39
